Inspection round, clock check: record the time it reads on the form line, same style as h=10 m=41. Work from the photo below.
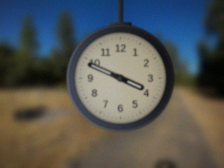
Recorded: h=3 m=49
